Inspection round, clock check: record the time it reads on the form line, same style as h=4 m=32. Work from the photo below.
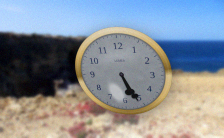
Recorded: h=5 m=26
